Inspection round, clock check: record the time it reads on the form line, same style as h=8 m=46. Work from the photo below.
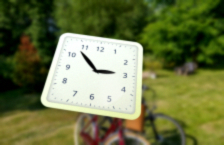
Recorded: h=2 m=53
